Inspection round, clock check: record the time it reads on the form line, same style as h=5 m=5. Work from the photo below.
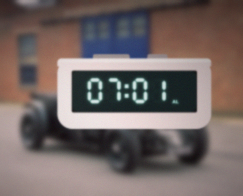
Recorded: h=7 m=1
